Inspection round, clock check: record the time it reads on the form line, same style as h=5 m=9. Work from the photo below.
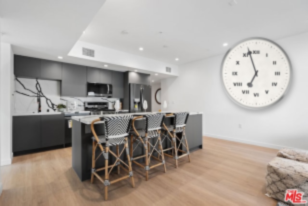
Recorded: h=6 m=57
